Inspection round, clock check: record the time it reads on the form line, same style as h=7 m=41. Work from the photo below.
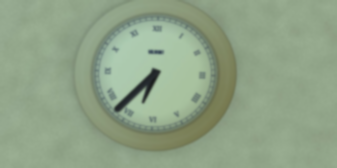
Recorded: h=6 m=37
